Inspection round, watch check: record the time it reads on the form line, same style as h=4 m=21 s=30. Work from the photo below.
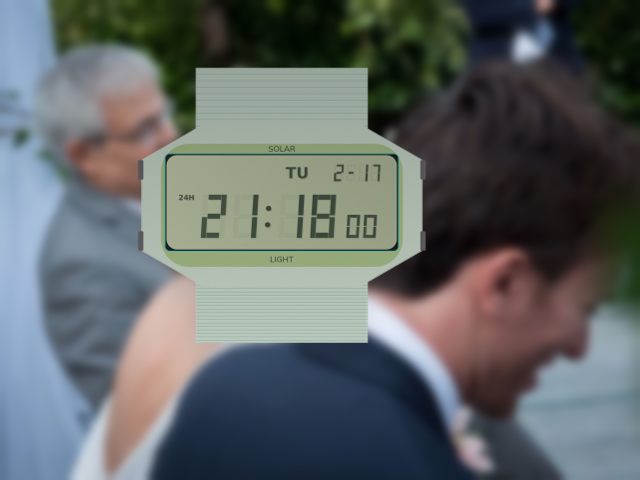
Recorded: h=21 m=18 s=0
